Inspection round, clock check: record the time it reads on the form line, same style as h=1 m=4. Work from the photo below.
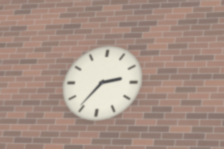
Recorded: h=2 m=36
